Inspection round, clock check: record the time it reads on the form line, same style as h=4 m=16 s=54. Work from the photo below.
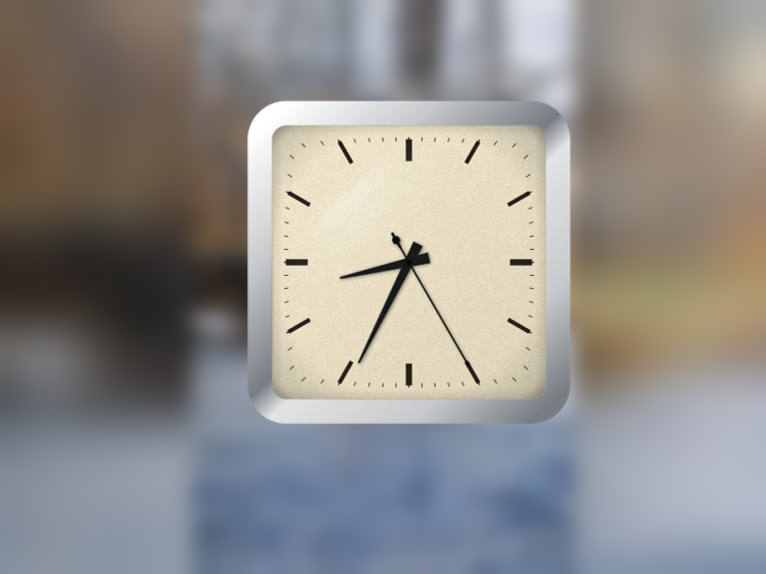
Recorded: h=8 m=34 s=25
